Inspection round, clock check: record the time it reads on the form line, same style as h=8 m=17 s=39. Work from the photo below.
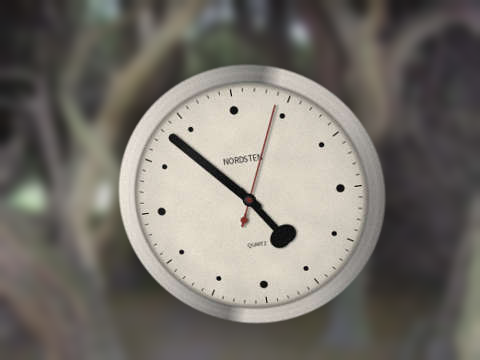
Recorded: h=4 m=53 s=4
